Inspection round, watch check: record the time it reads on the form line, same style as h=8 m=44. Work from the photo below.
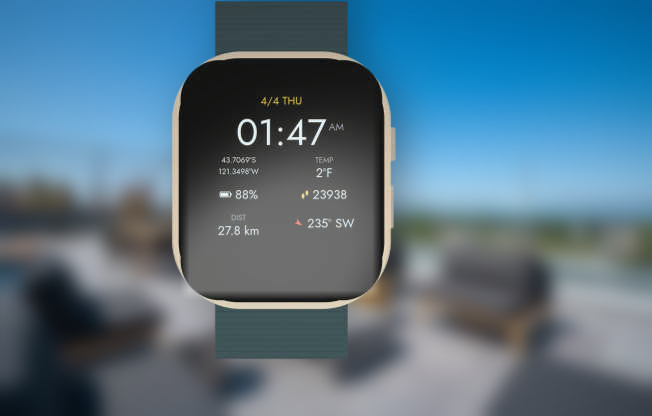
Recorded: h=1 m=47
